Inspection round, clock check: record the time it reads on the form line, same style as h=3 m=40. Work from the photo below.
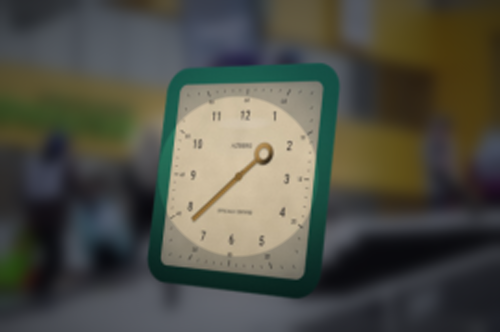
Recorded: h=1 m=38
